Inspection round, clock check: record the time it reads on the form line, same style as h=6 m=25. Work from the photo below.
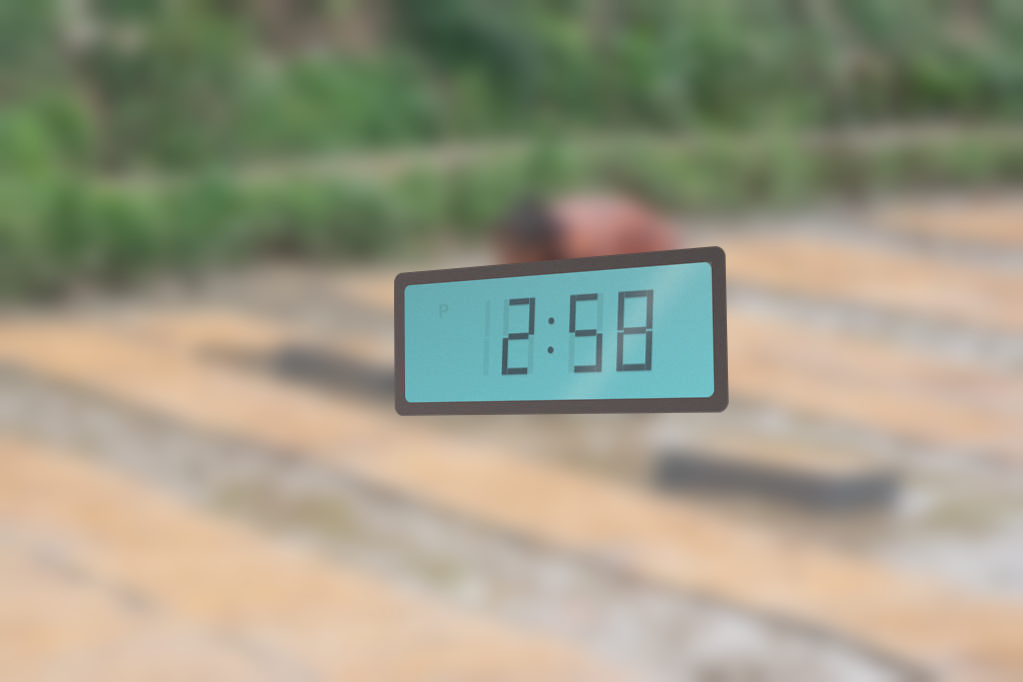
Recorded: h=2 m=58
